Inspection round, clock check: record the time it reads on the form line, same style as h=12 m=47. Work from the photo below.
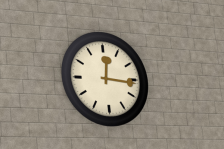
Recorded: h=12 m=16
